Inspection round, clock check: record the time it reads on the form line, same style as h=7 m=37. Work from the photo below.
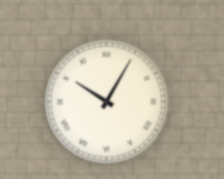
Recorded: h=10 m=5
